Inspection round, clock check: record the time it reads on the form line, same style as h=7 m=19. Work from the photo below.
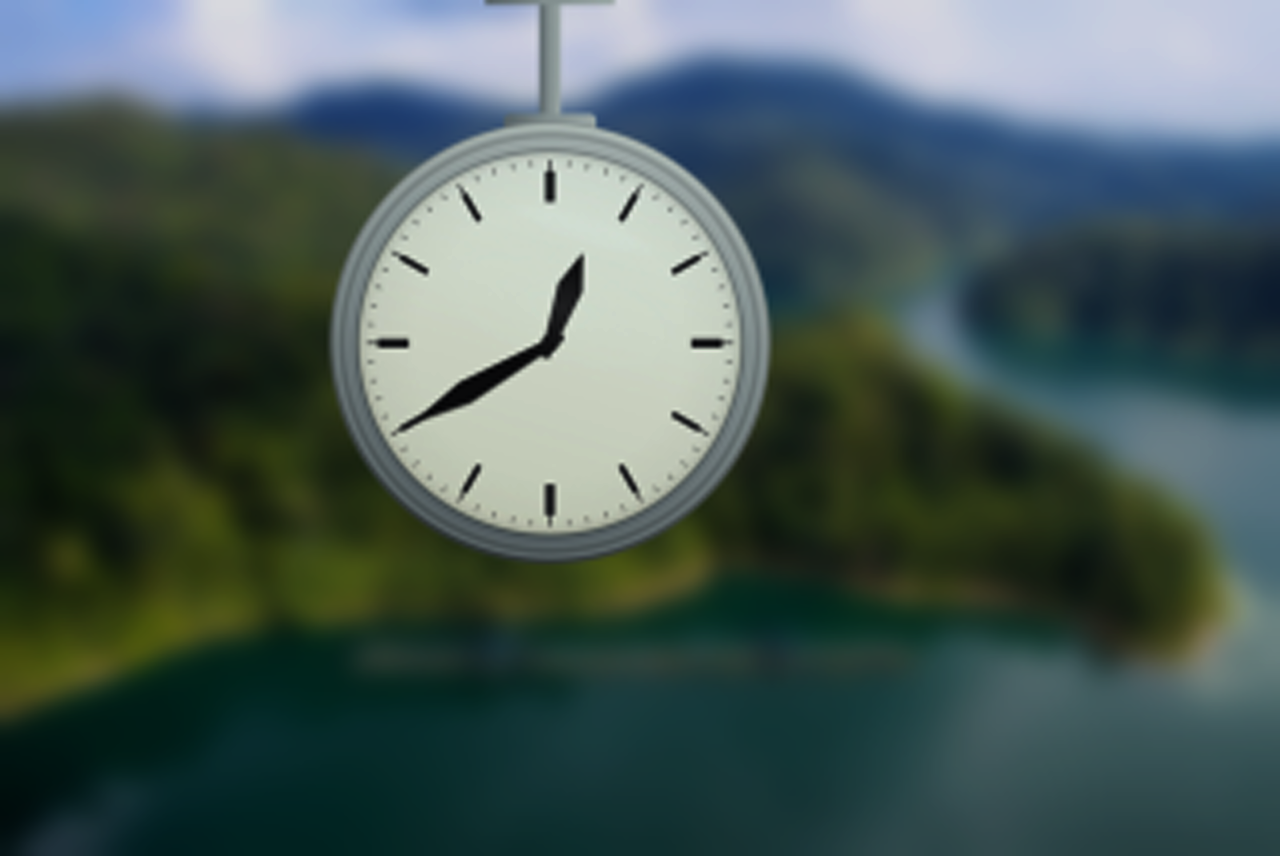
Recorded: h=12 m=40
